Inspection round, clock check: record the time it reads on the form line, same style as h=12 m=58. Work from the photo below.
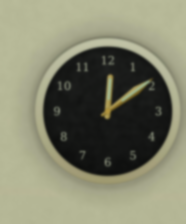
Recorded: h=12 m=9
